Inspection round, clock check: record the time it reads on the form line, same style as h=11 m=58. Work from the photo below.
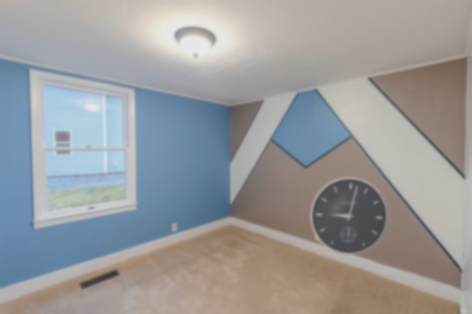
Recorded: h=9 m=2
